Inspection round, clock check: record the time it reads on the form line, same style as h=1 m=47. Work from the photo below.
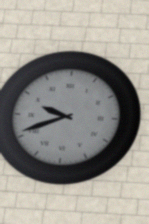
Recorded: h=9 m=41
